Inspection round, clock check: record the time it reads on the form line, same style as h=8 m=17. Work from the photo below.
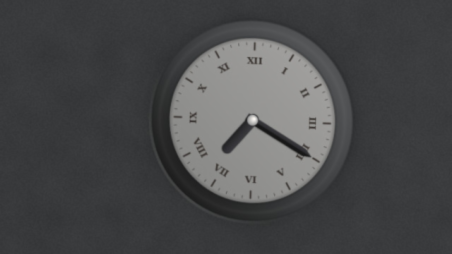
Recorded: h=7 m=20
